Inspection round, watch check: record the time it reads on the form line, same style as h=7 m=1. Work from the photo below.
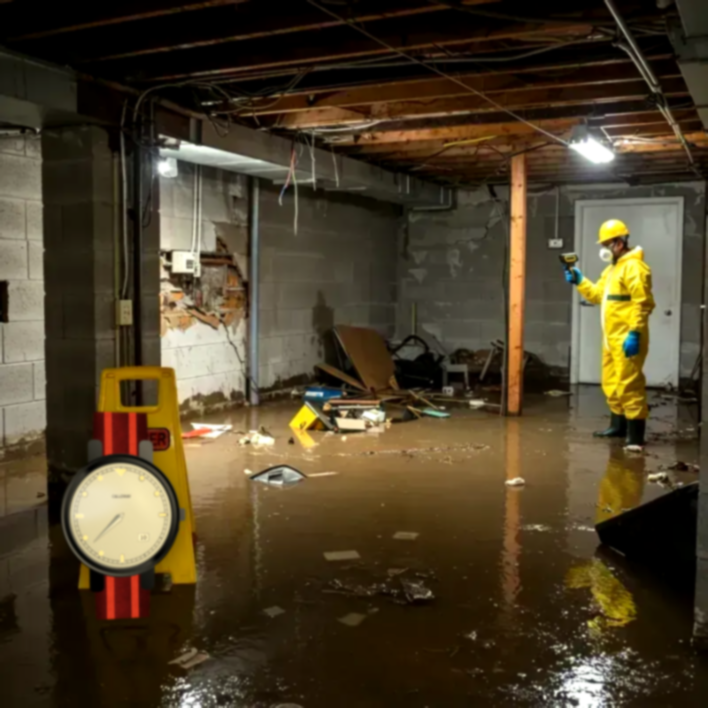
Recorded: h=7 m=38
